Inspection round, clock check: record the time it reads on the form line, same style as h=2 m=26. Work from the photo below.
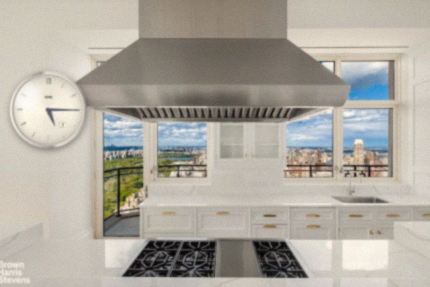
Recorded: h=5 m=15
